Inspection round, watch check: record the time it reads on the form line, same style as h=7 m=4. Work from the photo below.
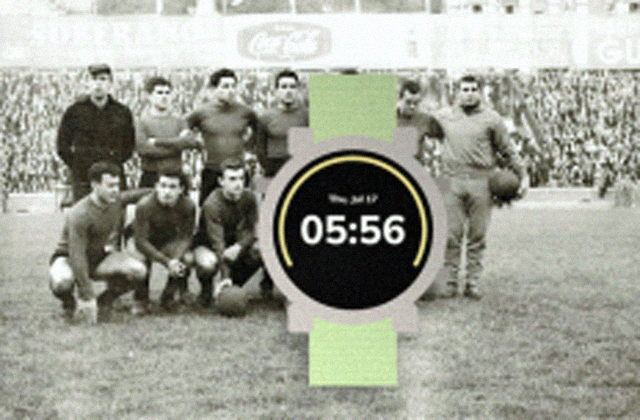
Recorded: h=5 m=56
